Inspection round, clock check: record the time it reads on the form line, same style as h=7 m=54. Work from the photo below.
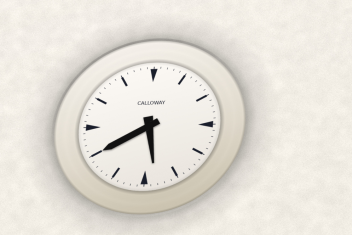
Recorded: h=5 m=40
